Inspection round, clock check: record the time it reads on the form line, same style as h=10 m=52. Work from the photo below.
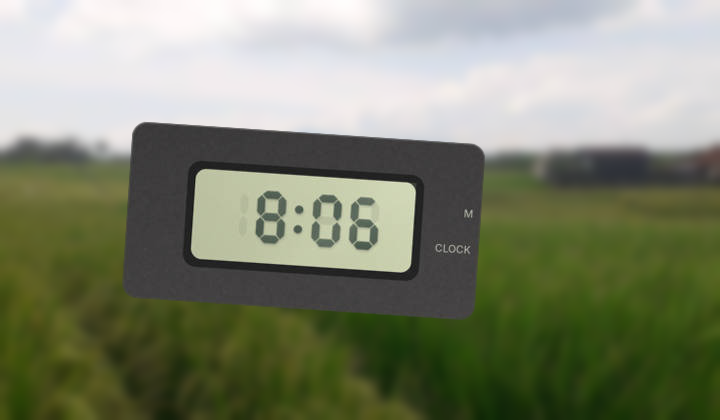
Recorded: h=8 m=6
